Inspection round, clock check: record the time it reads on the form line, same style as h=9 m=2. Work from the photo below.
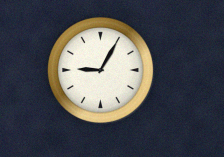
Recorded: h=9 m=5
